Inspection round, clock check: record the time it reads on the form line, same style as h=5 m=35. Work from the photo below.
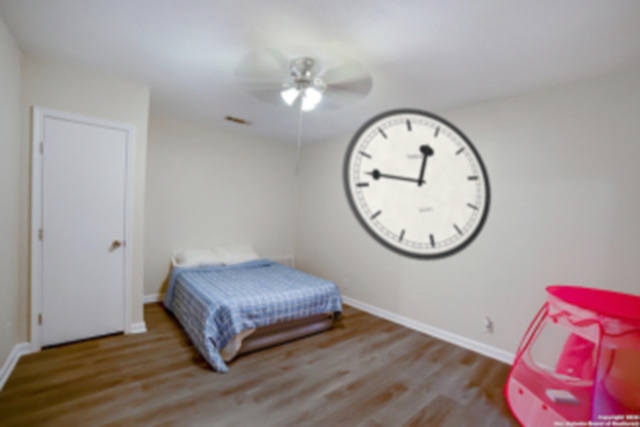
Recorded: h=12 m=47
